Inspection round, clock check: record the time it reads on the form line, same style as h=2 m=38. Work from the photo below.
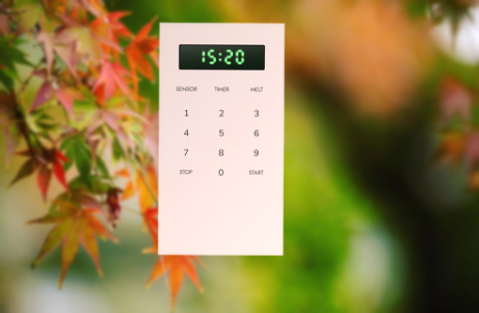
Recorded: h=15 m=20
